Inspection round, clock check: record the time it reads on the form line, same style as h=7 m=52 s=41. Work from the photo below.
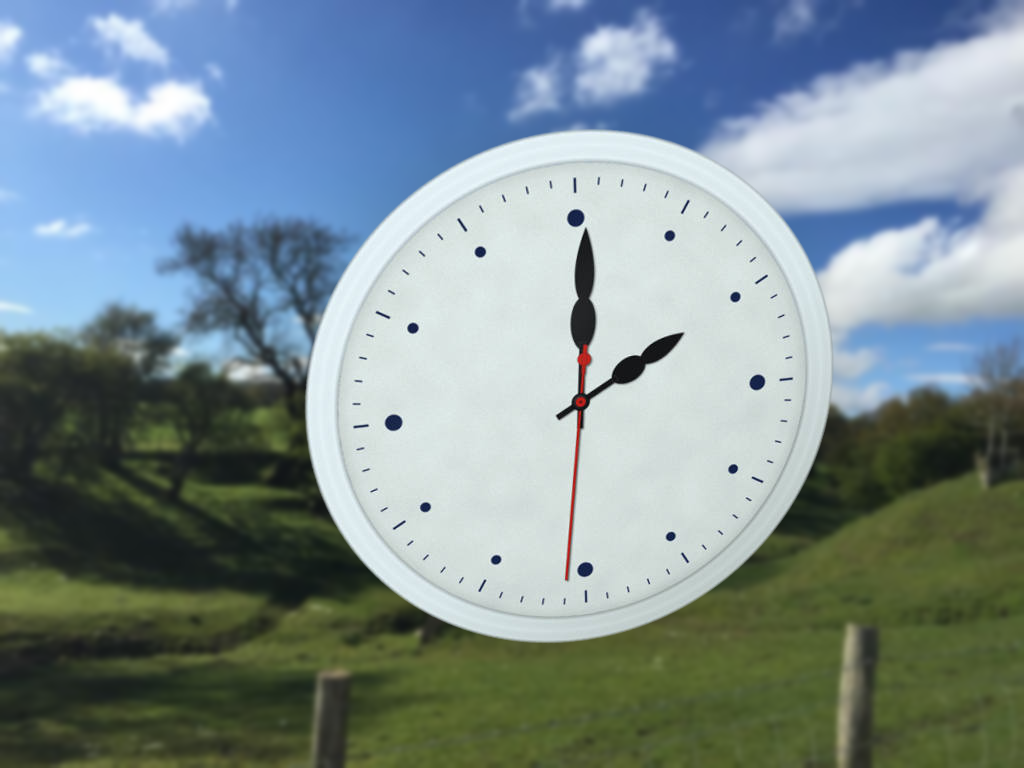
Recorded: h=2 m=0 s=31
